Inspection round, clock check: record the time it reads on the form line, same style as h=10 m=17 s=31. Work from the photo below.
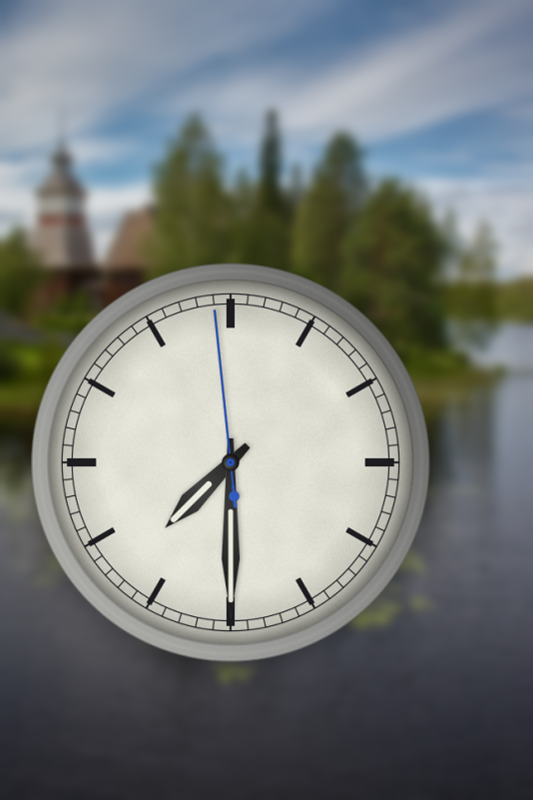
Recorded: h=7 m=29 s=59
